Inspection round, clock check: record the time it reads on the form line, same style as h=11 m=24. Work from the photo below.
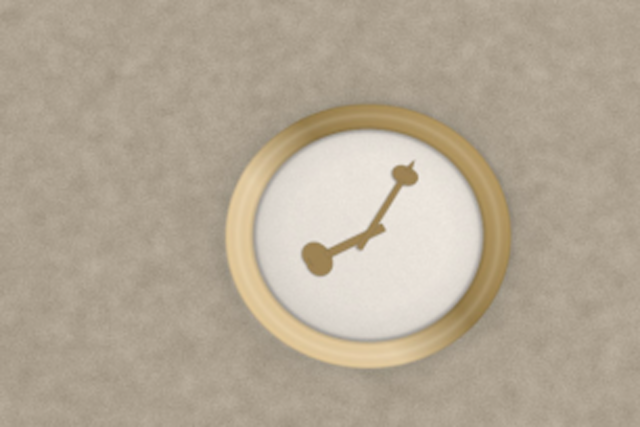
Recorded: h=8 m=5
